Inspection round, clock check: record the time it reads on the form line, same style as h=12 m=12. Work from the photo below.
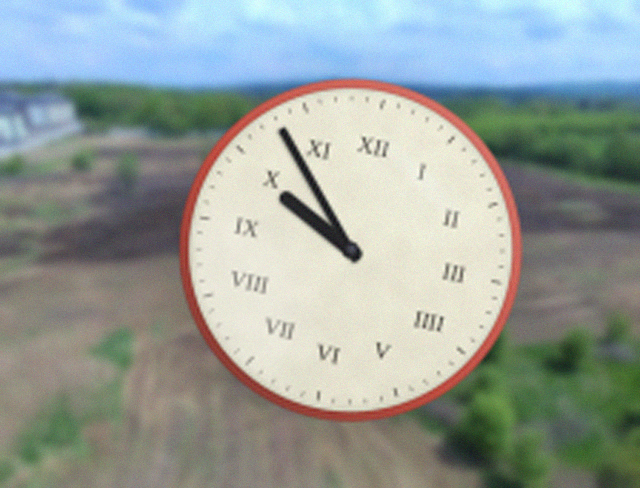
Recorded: h=9 m=53
